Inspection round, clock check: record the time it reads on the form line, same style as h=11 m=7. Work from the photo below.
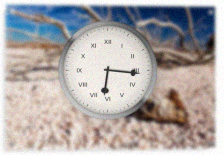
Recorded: h=6 m=16
